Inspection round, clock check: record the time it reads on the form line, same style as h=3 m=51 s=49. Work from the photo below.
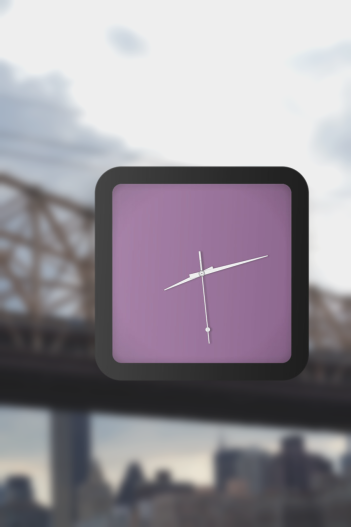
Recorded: h=8 m=12 s=29
